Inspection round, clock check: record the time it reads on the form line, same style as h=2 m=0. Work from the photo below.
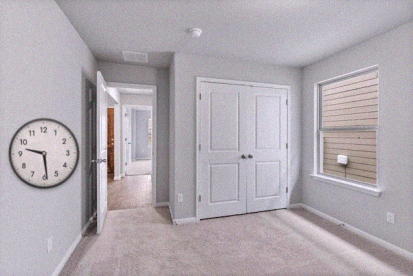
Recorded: h=9 m=29
